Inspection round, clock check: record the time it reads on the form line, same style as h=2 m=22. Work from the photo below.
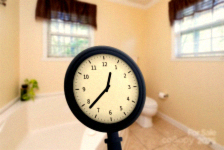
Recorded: h=12 m=38
